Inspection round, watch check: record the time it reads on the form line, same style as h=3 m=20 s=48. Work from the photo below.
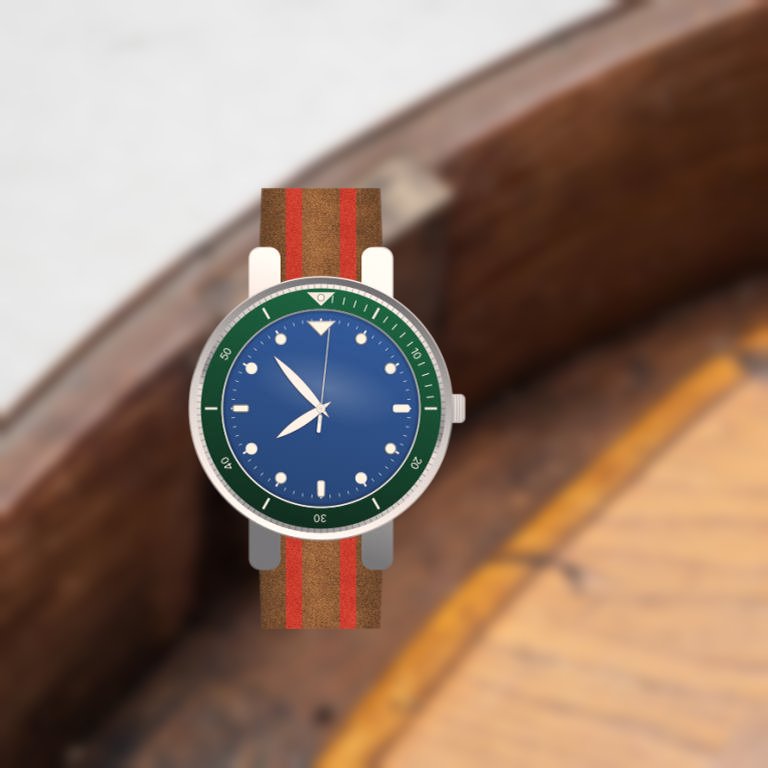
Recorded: h=7 m=53 s=1
